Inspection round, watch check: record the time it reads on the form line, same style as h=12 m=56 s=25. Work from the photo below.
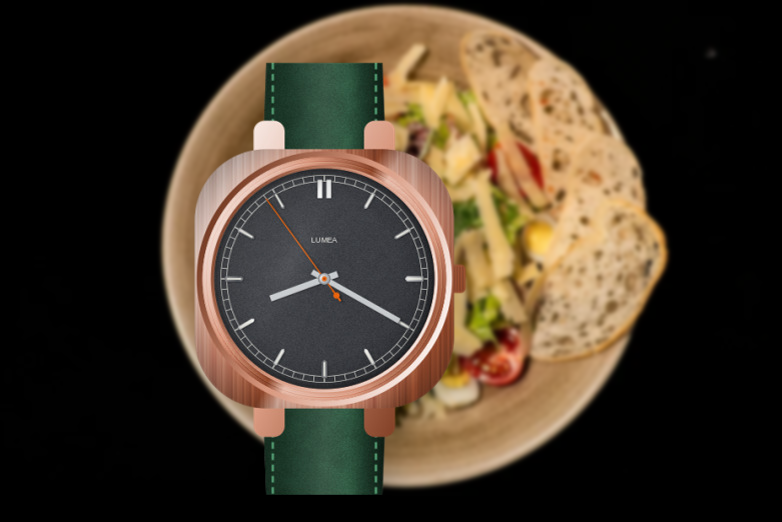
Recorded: h=8 m=19 s=54
